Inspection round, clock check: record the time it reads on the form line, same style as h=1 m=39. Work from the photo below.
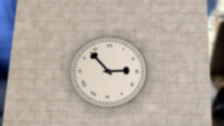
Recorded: h=2 m=53
